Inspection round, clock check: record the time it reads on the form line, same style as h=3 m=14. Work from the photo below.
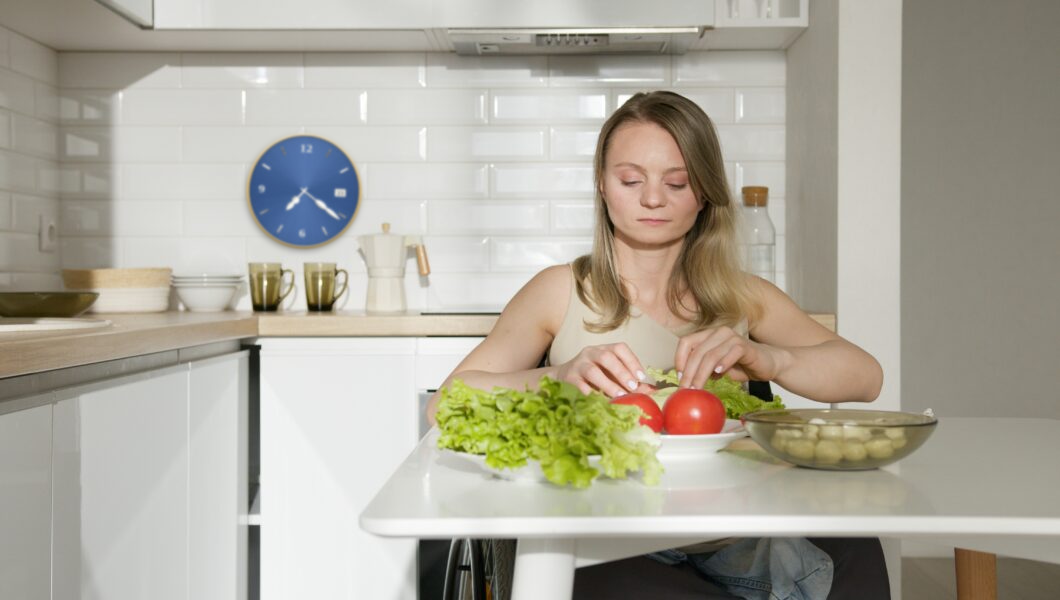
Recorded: h=7 m=21
